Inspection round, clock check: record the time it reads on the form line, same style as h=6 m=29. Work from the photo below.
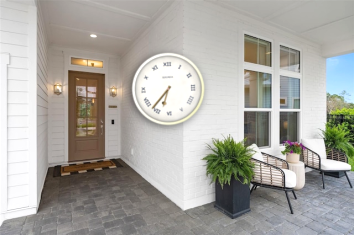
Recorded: h=6 m=37
